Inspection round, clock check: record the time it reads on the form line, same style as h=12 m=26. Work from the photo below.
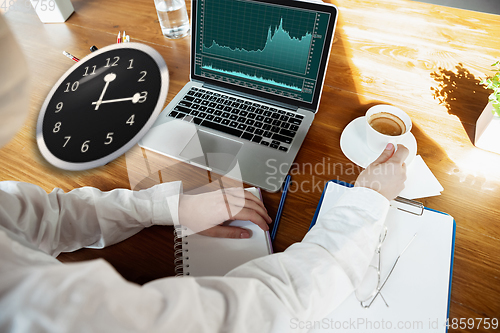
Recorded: h=12 m=15
